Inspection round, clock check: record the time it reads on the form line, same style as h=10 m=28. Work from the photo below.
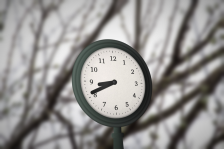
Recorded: h=8 m=41
